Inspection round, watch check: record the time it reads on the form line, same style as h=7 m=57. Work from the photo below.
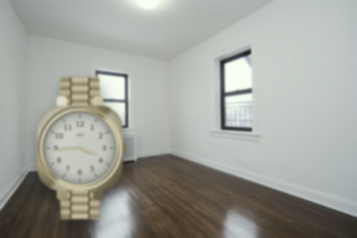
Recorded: h=3 m=44
